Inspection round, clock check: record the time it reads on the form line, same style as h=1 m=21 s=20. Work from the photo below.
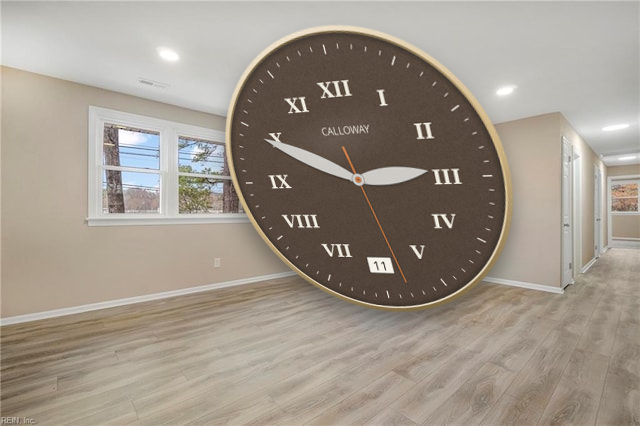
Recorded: h=2 m=49 s=28
